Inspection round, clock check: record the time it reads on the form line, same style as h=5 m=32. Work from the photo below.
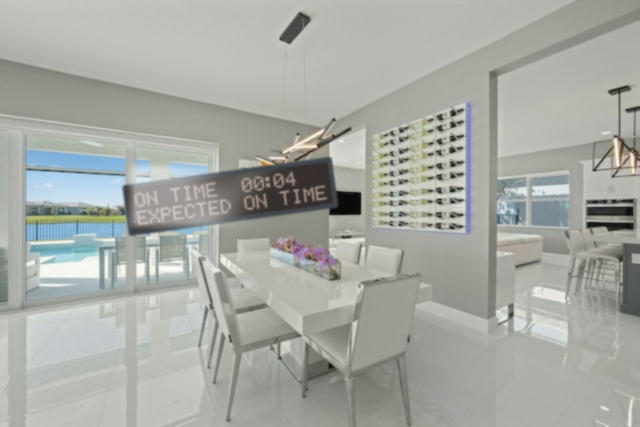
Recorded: h=0 m=4
